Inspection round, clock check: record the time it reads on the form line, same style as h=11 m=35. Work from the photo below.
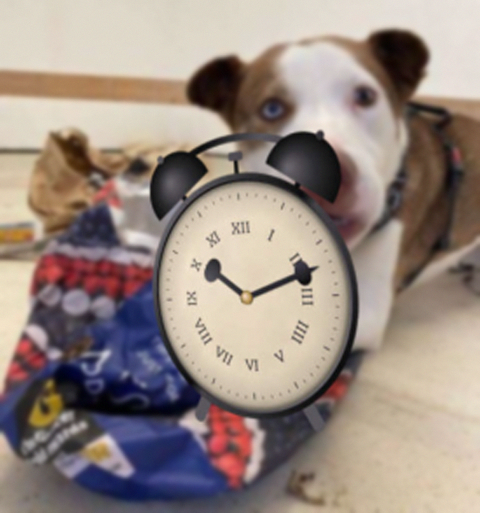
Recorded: h=10 m=12
